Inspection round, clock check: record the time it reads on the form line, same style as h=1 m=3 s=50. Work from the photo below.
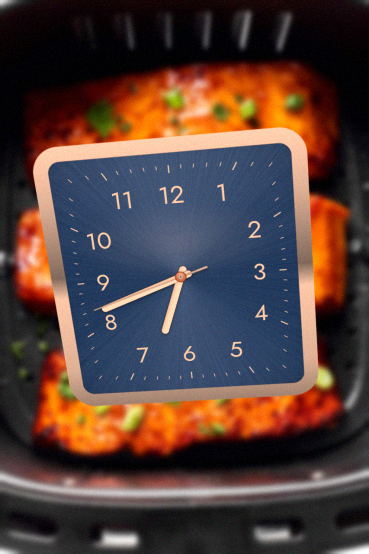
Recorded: h=6 m=41 s=42
